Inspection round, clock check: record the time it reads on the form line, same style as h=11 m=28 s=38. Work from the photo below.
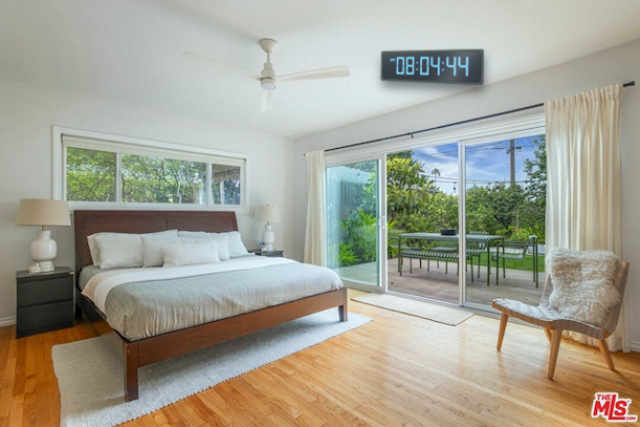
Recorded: h=8 m=4 s=44
